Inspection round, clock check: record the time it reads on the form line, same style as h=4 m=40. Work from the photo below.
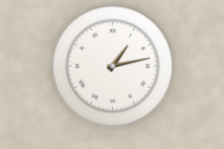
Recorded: h=1 m=13
